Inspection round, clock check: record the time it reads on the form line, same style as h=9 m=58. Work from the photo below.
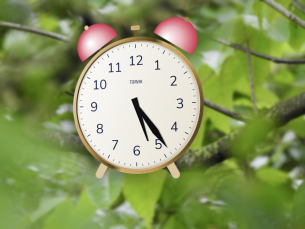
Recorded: h=5 m=24
